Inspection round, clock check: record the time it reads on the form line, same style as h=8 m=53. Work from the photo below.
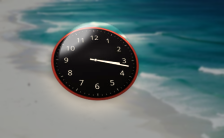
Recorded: h=3 m=17
